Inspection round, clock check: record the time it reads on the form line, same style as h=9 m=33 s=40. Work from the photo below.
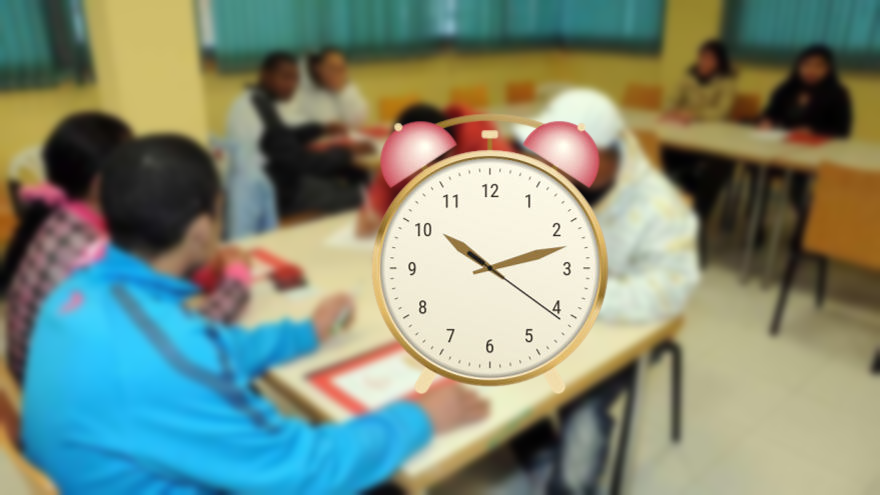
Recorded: h=10 m=12 s=21
